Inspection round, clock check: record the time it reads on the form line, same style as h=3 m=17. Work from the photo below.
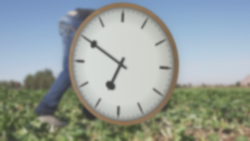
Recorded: h=6 m=50
